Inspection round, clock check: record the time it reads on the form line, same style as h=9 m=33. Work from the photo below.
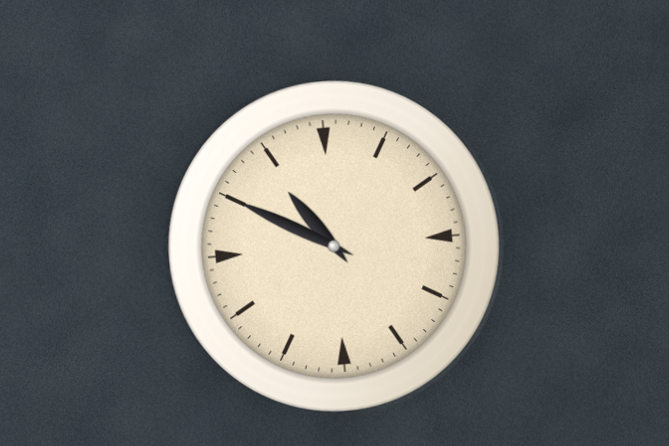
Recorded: h=10 m=50
